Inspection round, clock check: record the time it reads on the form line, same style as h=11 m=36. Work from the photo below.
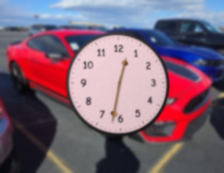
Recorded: h=12 m=32
